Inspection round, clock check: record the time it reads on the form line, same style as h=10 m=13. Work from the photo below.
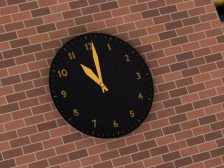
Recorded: h=11 m=1
